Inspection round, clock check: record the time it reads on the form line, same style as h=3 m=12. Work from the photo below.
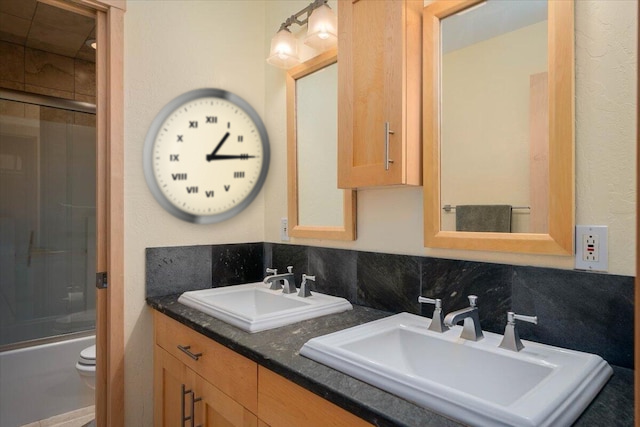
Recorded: h=1 m=15
